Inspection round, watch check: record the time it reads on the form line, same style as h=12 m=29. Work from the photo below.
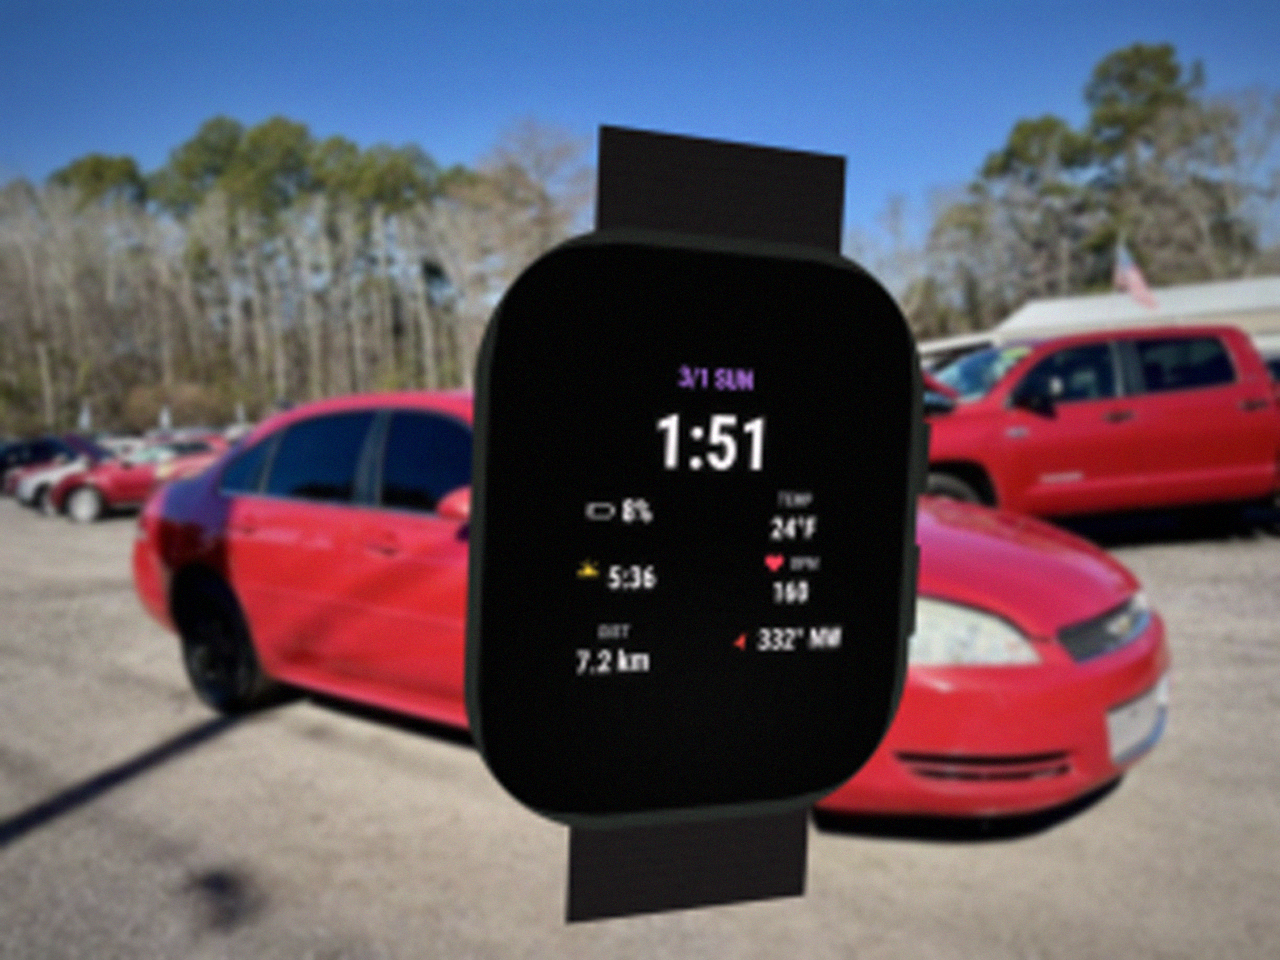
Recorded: h=1 m=51
